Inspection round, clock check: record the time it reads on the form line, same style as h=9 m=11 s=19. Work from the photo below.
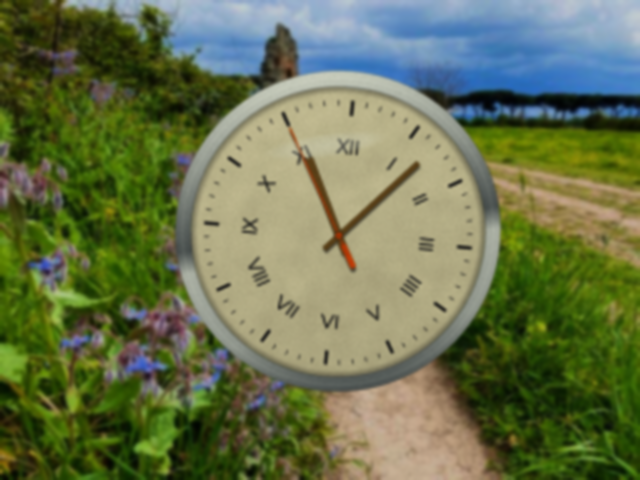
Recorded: h=11 m=6 s=55
